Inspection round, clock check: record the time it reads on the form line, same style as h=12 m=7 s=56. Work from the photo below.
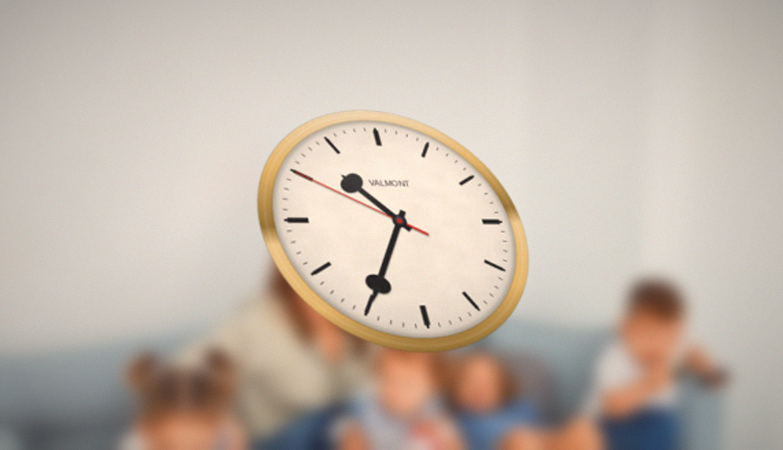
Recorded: h=10 m=34 s=50
